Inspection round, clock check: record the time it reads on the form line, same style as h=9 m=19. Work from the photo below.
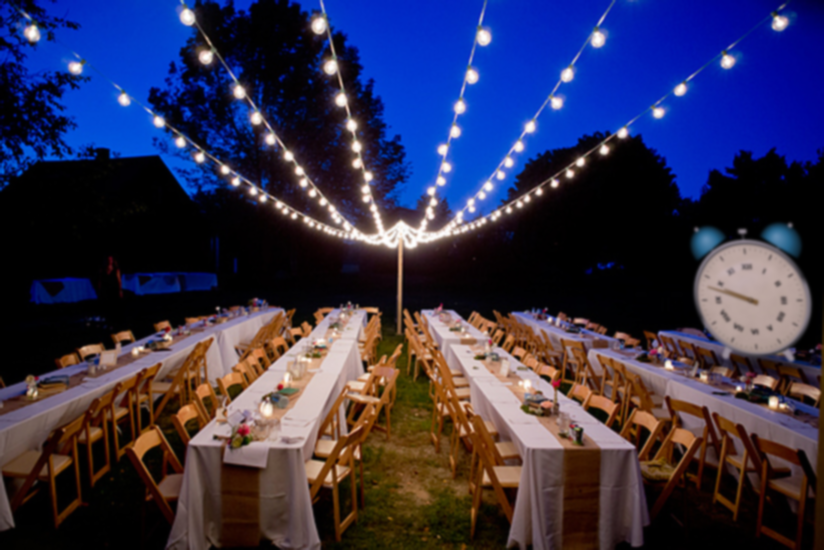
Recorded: h=9 m=48
